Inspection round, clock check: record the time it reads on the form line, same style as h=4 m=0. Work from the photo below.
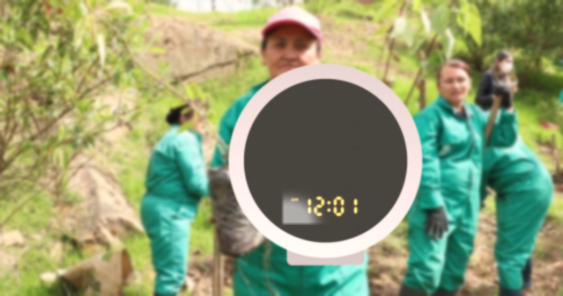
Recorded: h=12 m=1
